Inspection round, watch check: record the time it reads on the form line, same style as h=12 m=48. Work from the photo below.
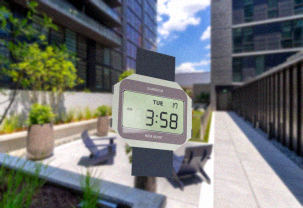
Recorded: h=3 m=58
